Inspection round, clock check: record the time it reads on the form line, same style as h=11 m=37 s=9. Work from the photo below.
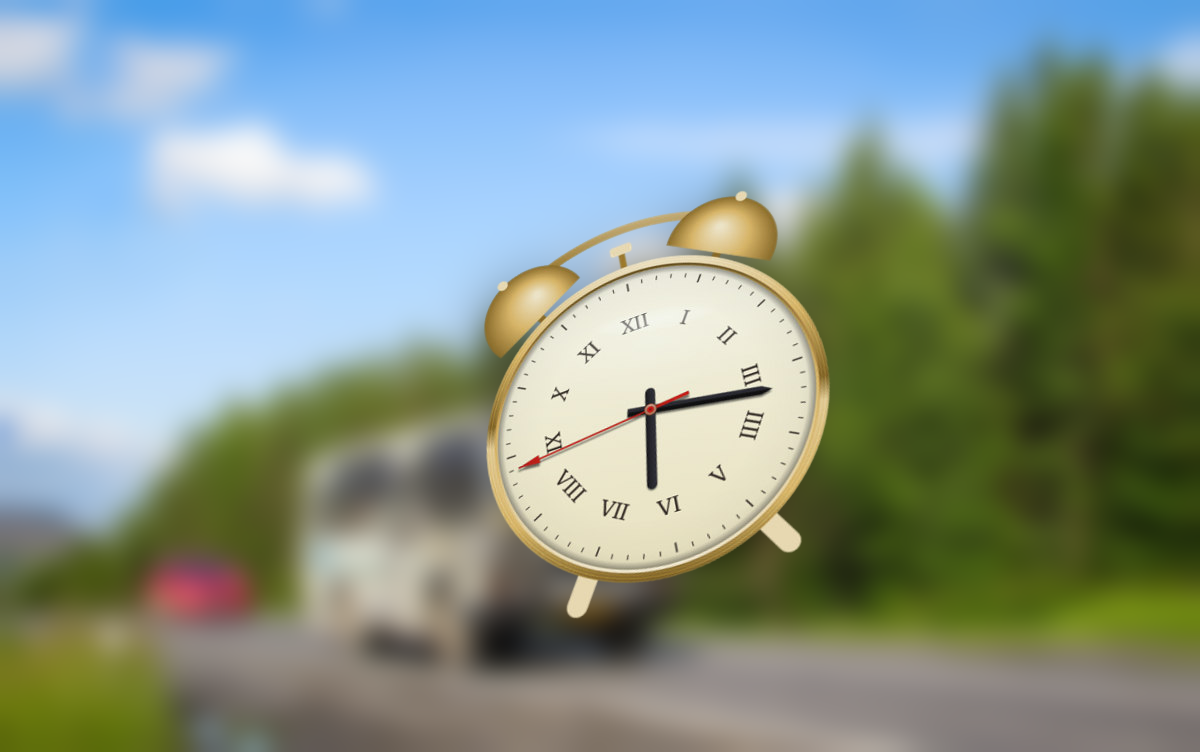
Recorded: h=6 m=16 s=44
